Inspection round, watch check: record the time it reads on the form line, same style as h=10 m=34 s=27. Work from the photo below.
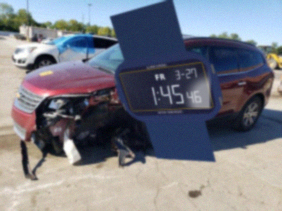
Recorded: h=1 m=45 s=46
